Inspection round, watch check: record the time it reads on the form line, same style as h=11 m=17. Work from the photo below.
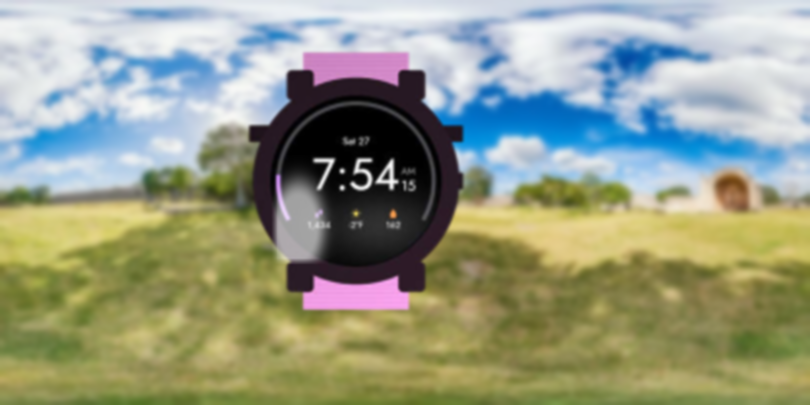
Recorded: h=7 m=54
